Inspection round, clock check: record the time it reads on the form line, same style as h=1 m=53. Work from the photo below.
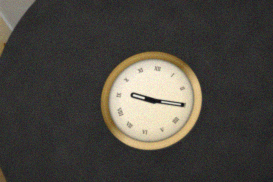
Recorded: h=9 m=15
